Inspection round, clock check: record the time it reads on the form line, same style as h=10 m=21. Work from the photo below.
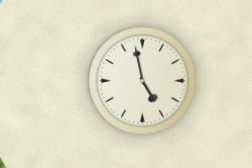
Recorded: h=4 m=58
